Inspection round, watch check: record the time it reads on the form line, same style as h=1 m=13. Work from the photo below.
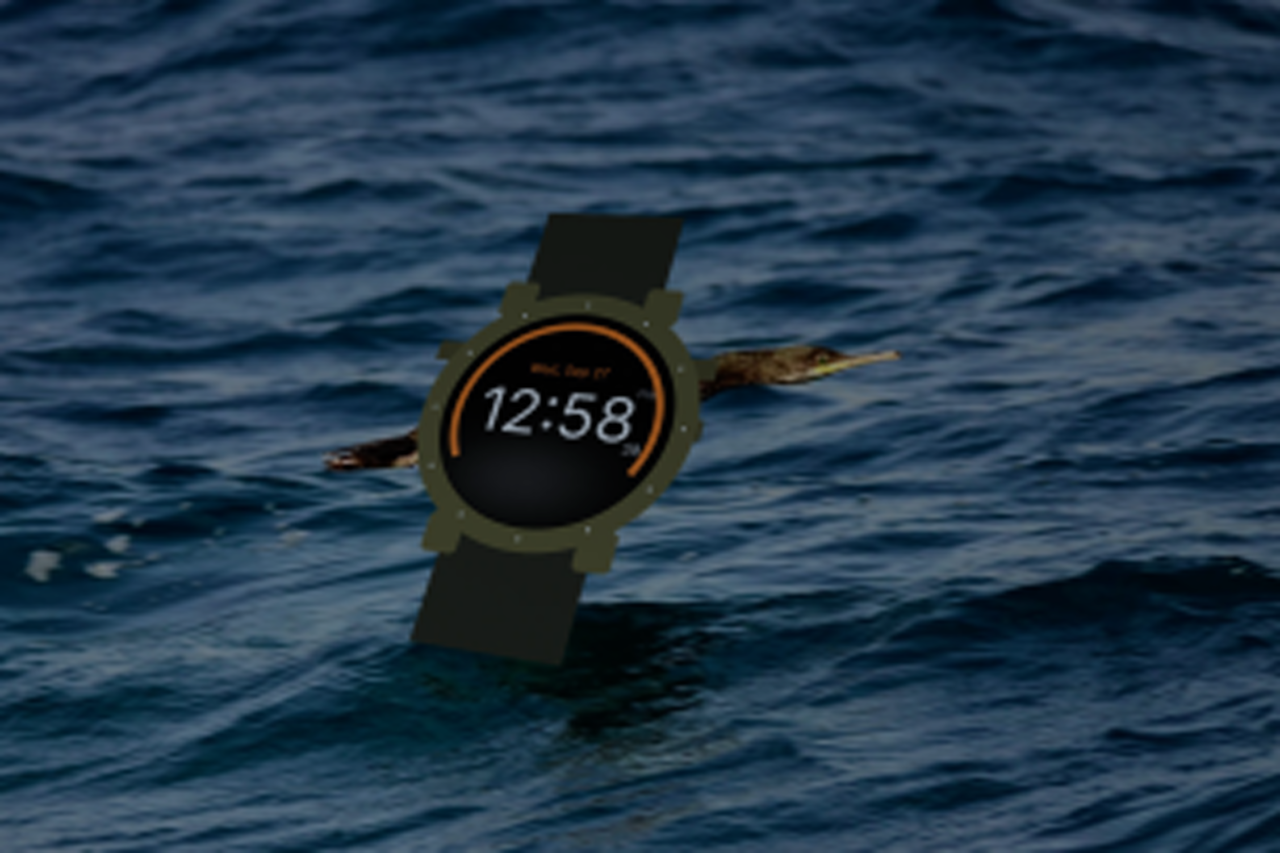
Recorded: h=12 m=58
